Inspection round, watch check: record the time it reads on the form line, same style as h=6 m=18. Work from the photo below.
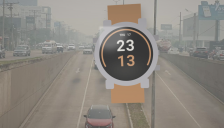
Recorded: h=23 m=13
